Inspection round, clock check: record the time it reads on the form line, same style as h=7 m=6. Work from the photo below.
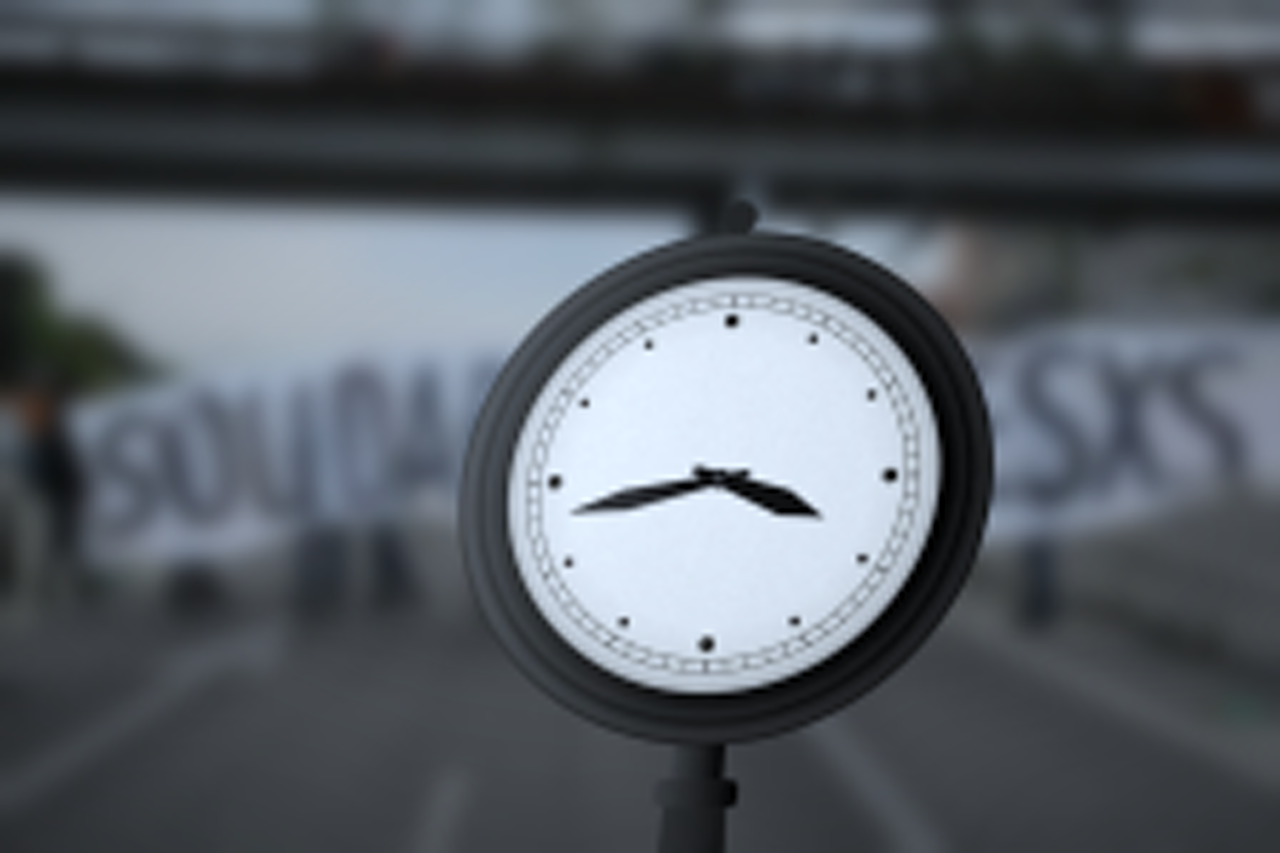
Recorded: h=3 m=43
